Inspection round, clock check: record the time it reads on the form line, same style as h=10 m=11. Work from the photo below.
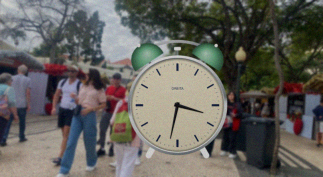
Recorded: h=3 m=32
